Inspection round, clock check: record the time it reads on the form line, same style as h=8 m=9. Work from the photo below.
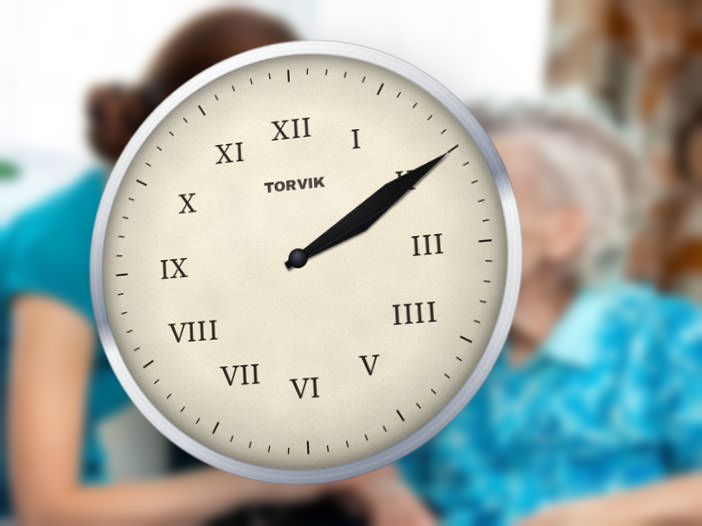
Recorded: h=2 m=10
